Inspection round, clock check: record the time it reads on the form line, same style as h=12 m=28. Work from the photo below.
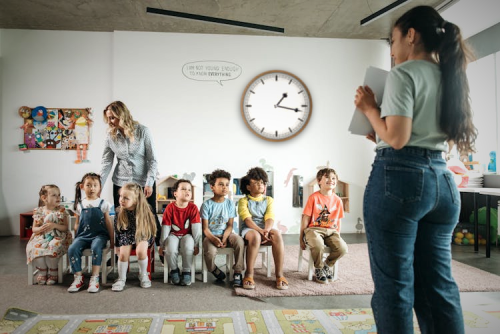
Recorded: h=1 m=17
